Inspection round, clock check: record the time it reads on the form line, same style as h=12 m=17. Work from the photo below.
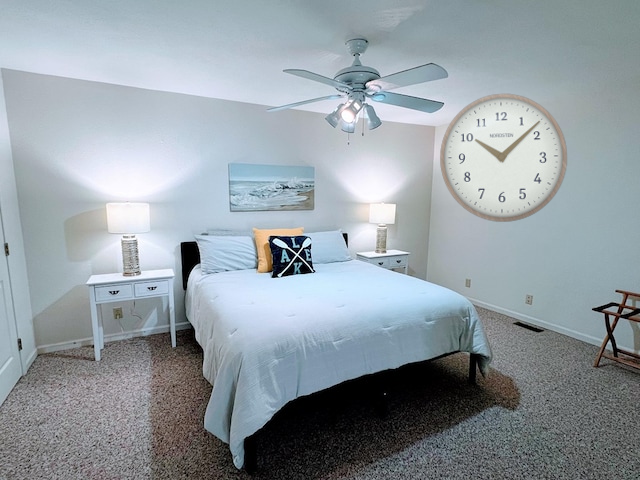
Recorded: h=10 m=8
